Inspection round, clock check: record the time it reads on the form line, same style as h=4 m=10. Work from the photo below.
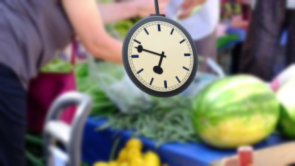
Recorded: h=6 m=48
